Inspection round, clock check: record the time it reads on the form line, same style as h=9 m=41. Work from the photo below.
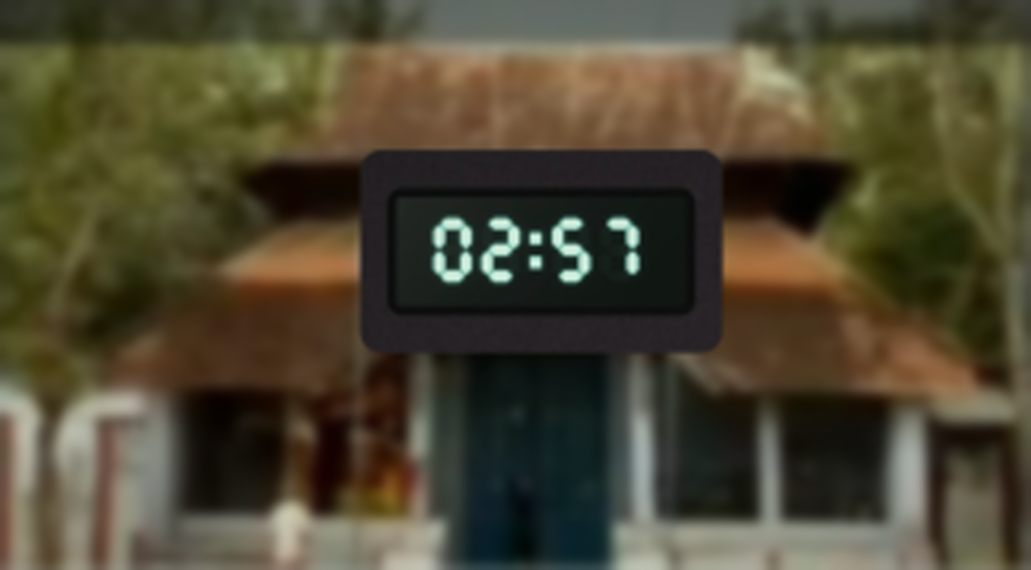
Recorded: h=2 m=57
